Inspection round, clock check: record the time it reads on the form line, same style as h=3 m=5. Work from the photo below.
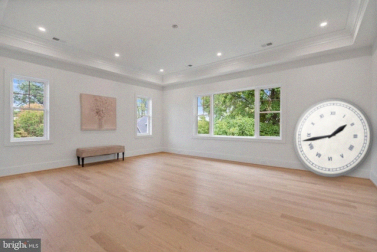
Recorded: h=1 m=43
